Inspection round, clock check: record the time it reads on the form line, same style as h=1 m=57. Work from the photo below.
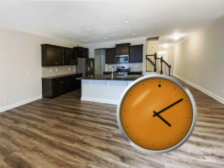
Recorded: h=4 m=9
